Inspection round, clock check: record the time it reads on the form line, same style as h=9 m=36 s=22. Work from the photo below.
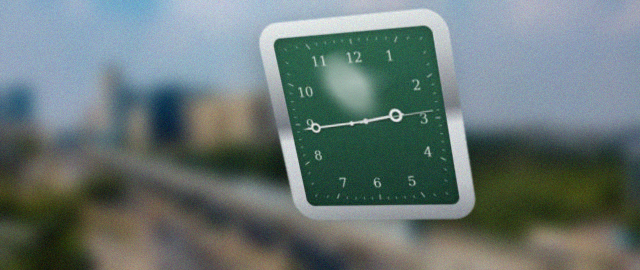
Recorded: h=2 m=44 s=14
